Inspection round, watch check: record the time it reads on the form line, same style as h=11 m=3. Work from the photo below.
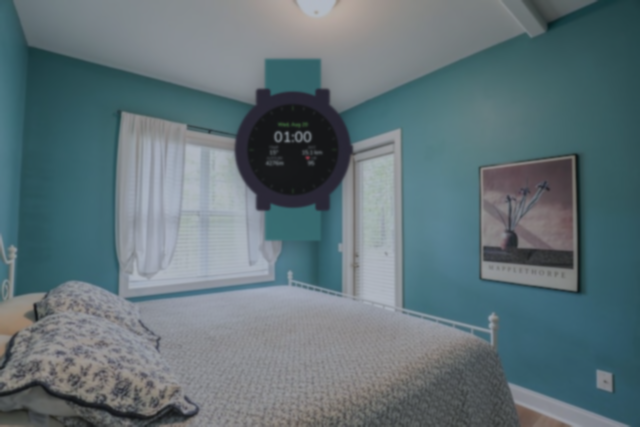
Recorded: h=1 m=0
